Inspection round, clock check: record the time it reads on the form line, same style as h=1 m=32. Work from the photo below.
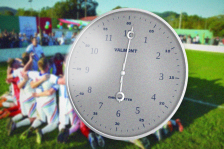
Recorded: h=6 m=1
